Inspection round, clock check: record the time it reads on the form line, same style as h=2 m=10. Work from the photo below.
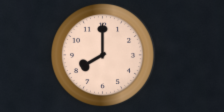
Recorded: h=8 m=0
